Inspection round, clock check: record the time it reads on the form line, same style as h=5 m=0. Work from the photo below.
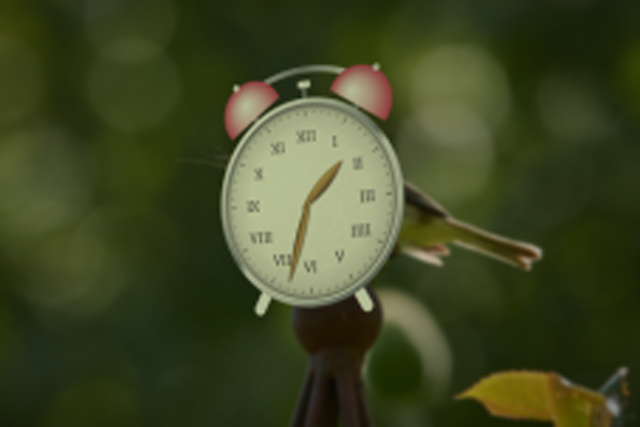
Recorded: h=1 m=33
